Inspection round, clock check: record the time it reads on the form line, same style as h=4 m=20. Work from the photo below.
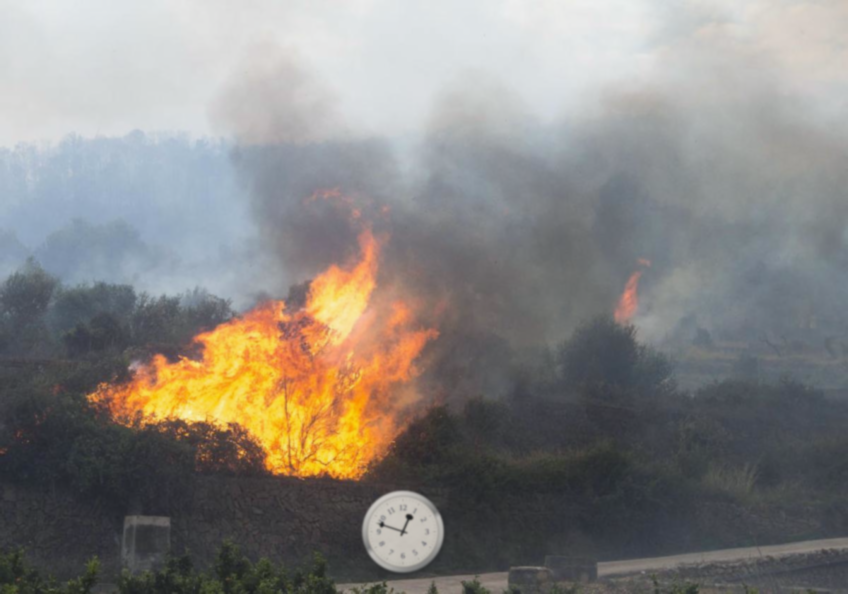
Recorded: h=12 m=48
